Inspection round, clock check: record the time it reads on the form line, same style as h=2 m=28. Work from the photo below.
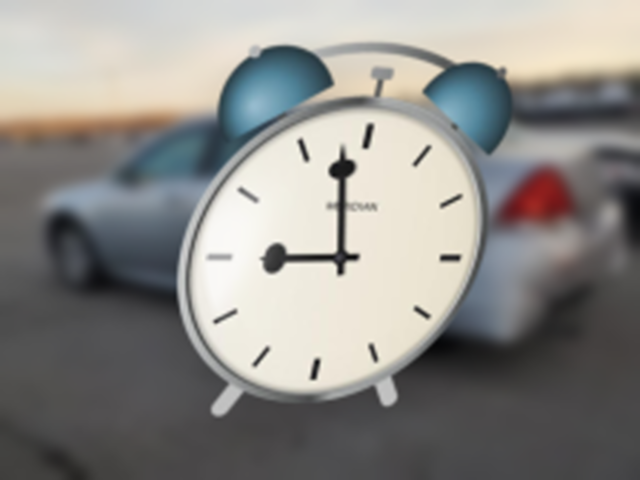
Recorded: h=8 m=58
